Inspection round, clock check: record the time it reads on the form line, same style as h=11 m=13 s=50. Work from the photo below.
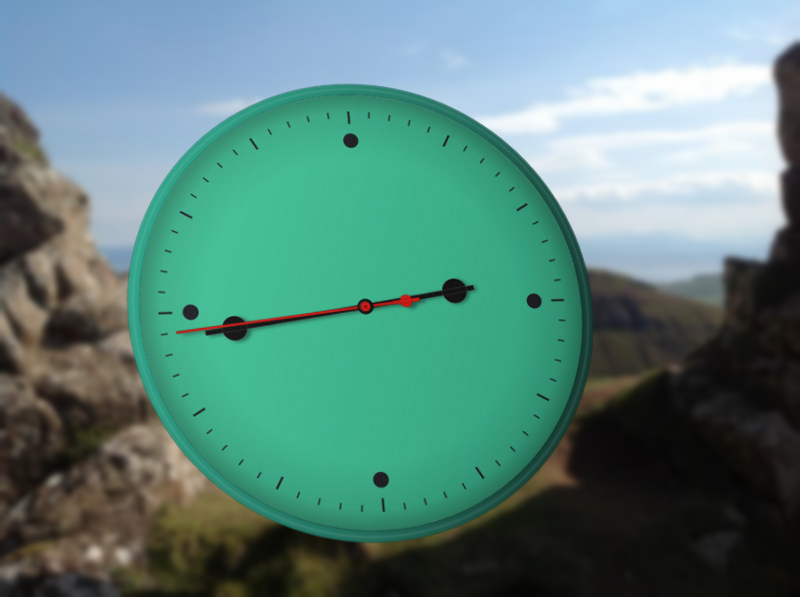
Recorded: h=2 m=43 s=44
